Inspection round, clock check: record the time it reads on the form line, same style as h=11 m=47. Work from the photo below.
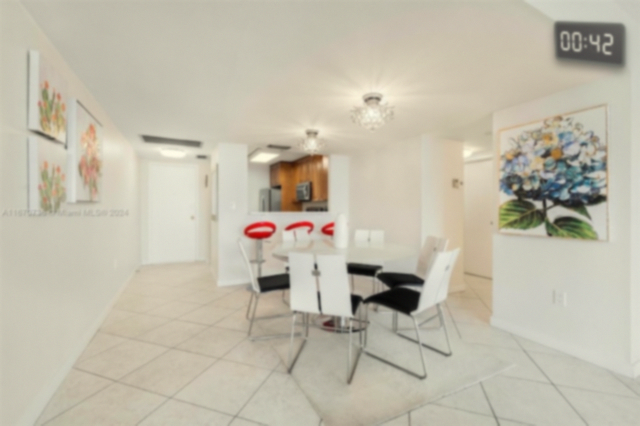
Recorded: h=0 m=42
